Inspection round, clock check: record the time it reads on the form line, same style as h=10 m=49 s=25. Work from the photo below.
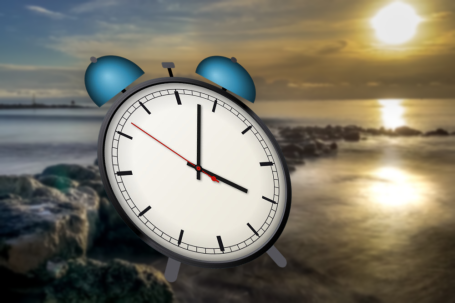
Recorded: h=4 m=2 s=52
